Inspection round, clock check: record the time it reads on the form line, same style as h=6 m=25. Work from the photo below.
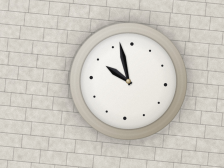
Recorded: h=9 m=57
